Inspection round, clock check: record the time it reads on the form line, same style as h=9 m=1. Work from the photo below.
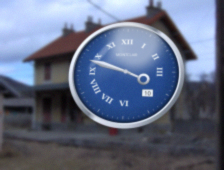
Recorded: h=3 m=48
